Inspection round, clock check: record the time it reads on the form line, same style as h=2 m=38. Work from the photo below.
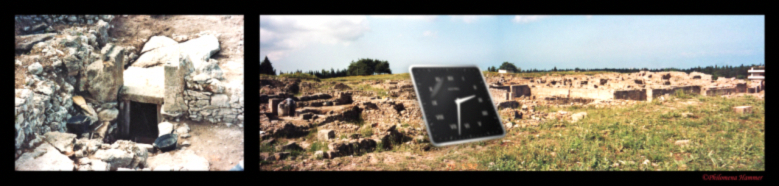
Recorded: h=2 m=33
